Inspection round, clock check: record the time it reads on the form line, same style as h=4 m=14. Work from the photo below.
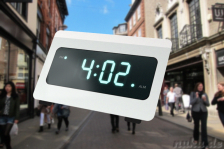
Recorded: h=4 m=2
